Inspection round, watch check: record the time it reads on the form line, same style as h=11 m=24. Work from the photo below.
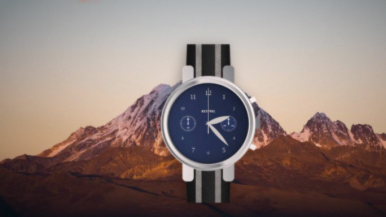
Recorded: h=2 m=23
